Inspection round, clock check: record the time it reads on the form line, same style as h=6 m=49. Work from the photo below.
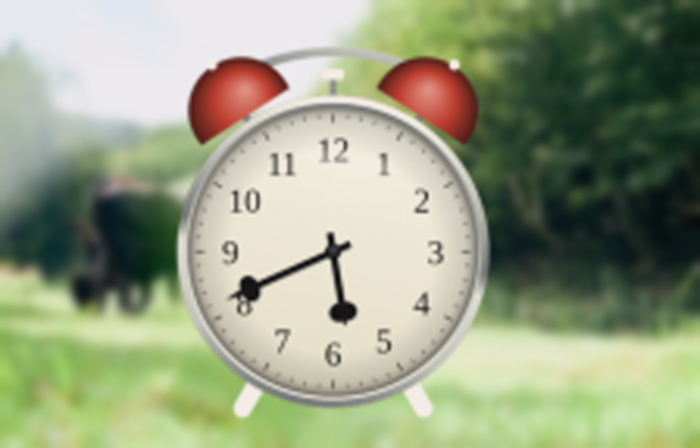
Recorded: h=5 m=41
